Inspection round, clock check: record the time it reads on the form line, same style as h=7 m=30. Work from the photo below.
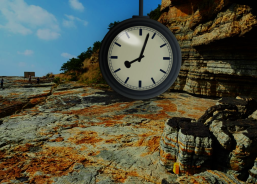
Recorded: h=8 m=3
